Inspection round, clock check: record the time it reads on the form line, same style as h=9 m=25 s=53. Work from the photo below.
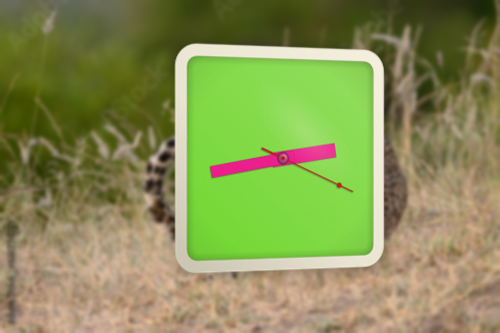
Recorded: h=2 m=43 s=19
